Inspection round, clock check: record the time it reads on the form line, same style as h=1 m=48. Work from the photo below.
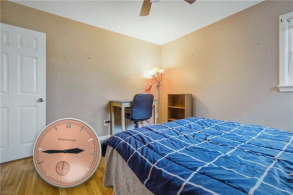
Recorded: h=2 m=44
